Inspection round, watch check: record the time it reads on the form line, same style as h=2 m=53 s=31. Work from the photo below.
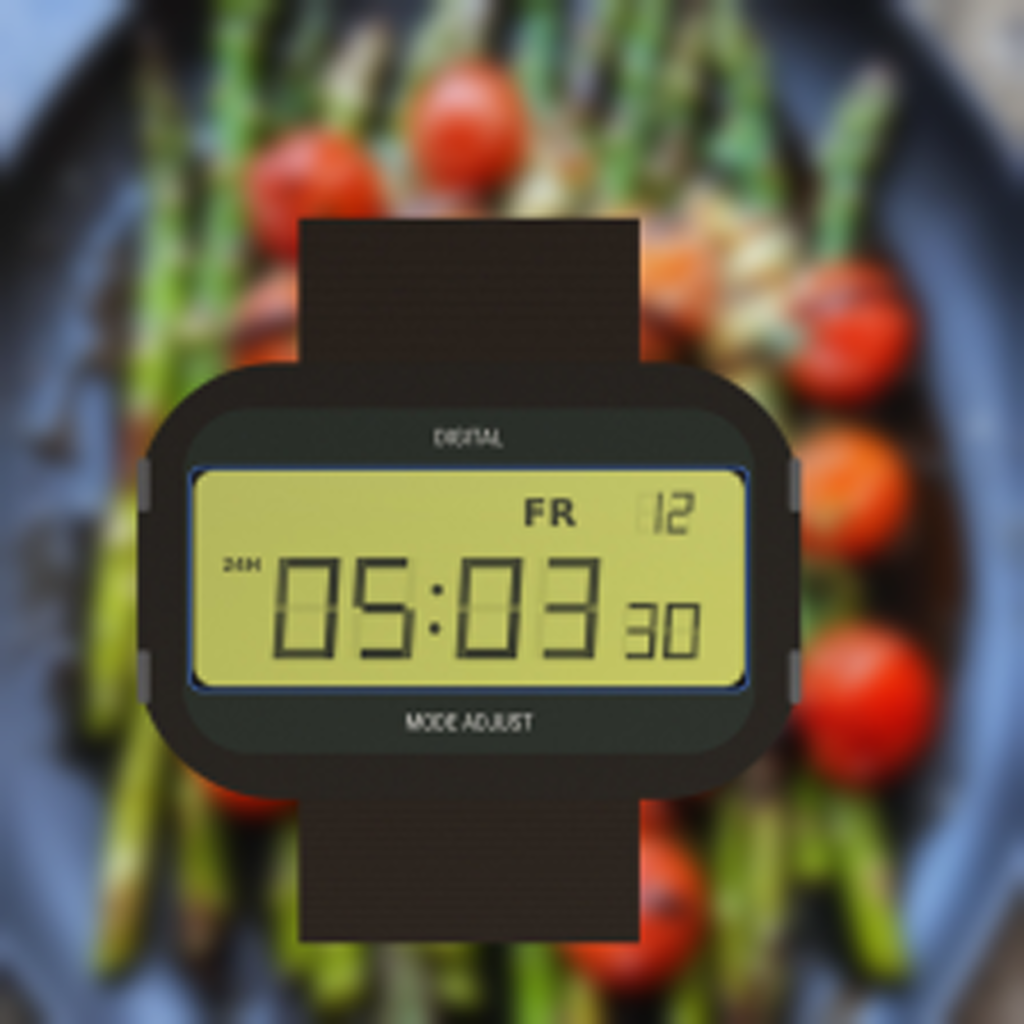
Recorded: h=5 m=3 s=30
